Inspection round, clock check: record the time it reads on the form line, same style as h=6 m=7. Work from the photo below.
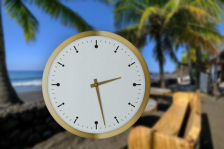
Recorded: h=2 m=28
